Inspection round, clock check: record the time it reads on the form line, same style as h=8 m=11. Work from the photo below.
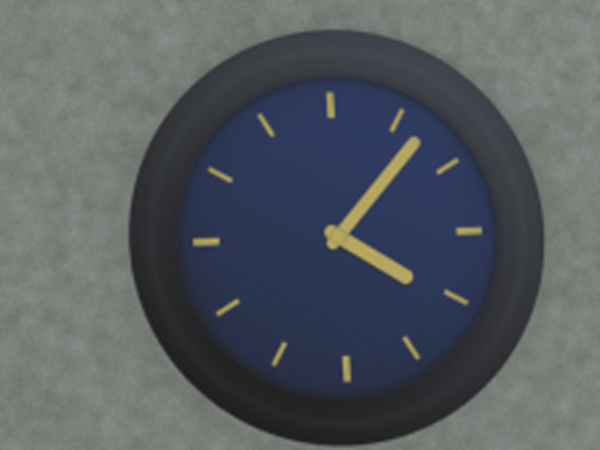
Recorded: h=4 m=7
